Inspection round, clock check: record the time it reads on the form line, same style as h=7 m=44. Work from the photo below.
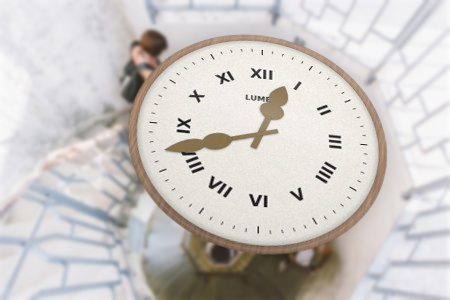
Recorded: h=12 m=42
